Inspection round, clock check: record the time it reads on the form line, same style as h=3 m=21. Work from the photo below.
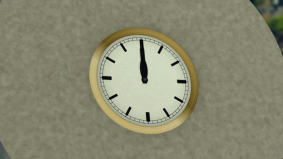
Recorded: h=12 m=0
